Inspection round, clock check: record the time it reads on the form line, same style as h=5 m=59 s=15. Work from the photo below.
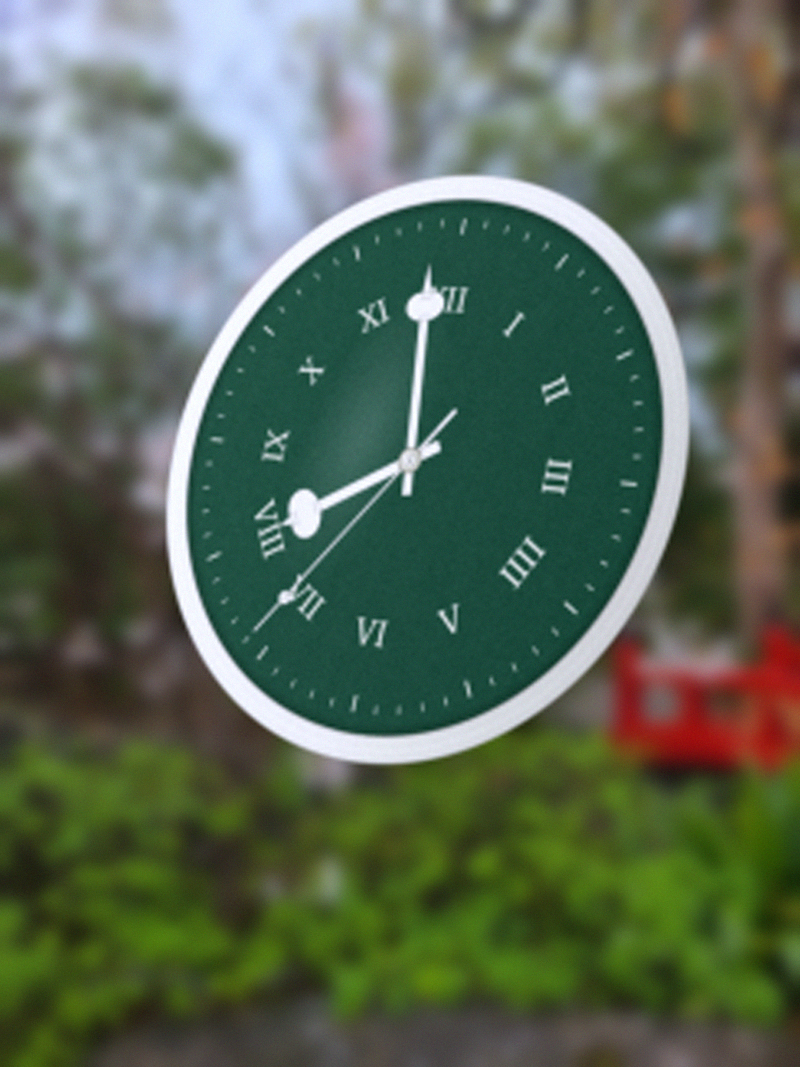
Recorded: h=7 m=58 s=36
